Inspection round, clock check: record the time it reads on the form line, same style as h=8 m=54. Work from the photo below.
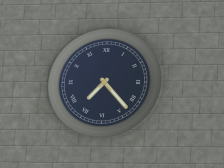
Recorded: h=7 m=23
